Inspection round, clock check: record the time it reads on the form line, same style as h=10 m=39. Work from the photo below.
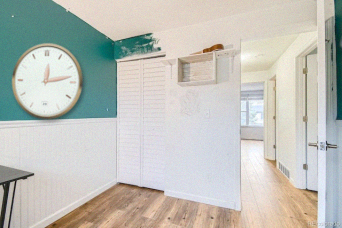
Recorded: h=12 m=13
